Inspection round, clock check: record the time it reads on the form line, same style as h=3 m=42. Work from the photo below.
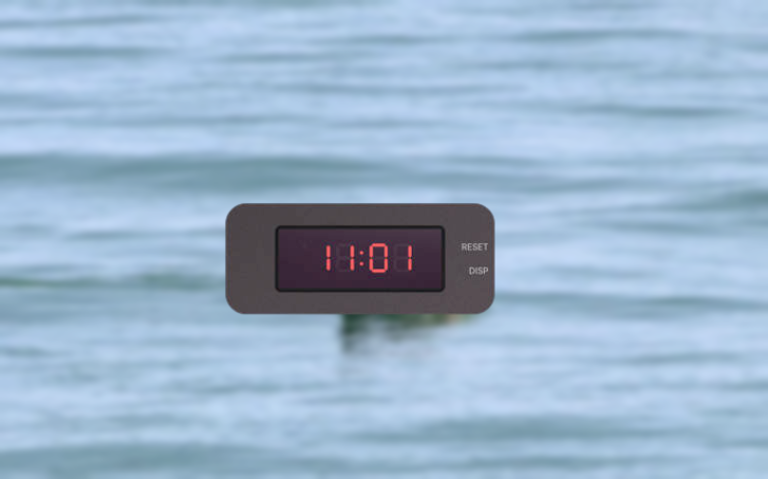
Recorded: h=11 m=1
